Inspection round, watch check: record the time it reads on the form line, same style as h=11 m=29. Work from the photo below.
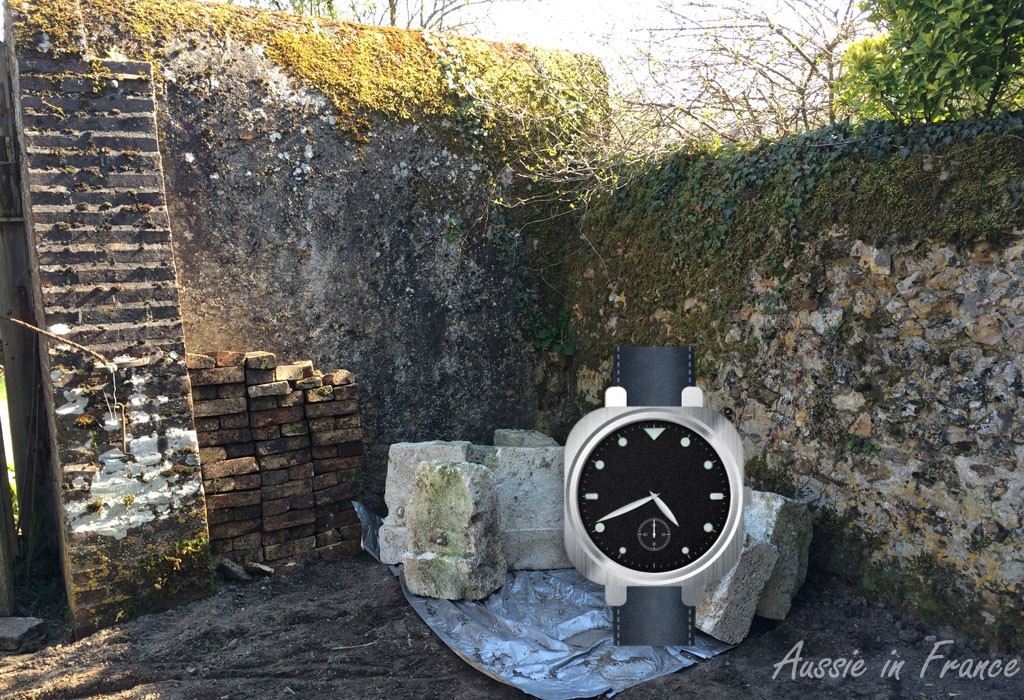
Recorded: h=4 m=41
